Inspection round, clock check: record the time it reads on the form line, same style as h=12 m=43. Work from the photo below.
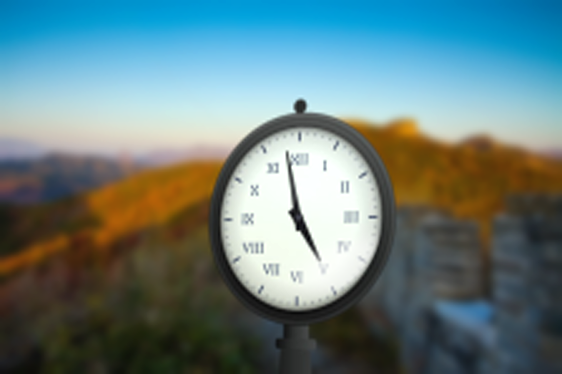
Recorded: h=4 m=58
